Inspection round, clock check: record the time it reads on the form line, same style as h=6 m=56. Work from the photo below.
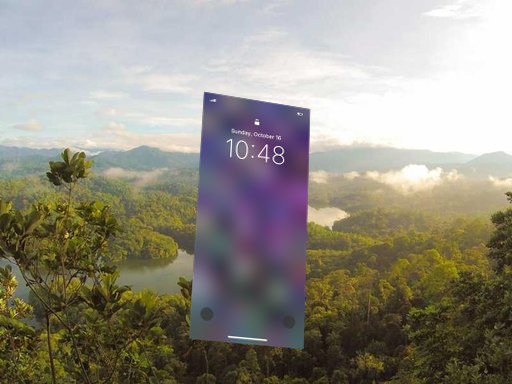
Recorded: h=10 m=48
